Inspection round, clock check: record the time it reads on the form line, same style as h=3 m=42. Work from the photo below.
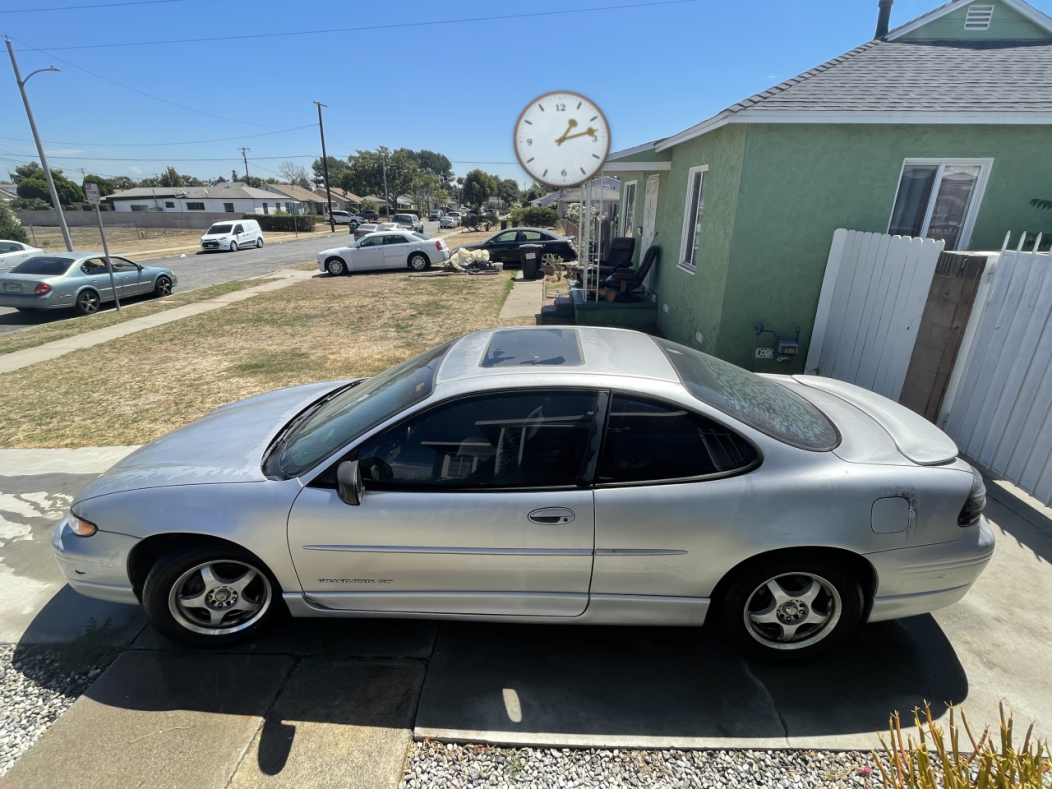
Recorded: h=1 m=13
